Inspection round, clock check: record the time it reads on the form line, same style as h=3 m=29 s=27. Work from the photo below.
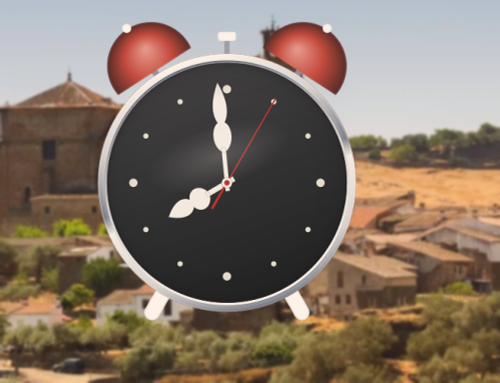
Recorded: h=7 m=59 s=5
